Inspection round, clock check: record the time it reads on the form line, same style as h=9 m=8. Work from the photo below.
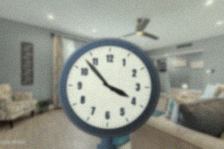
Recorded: h=3 m=53
